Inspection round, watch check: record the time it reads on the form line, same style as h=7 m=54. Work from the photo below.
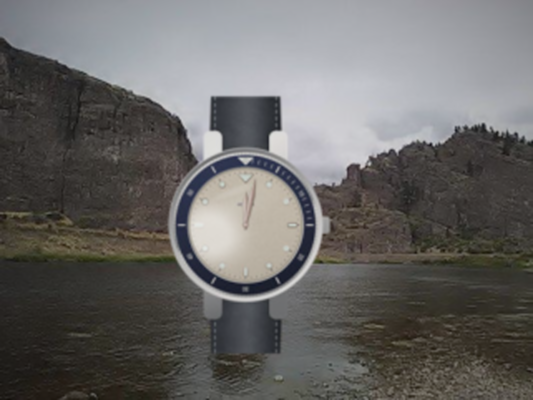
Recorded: h=12 m=2
